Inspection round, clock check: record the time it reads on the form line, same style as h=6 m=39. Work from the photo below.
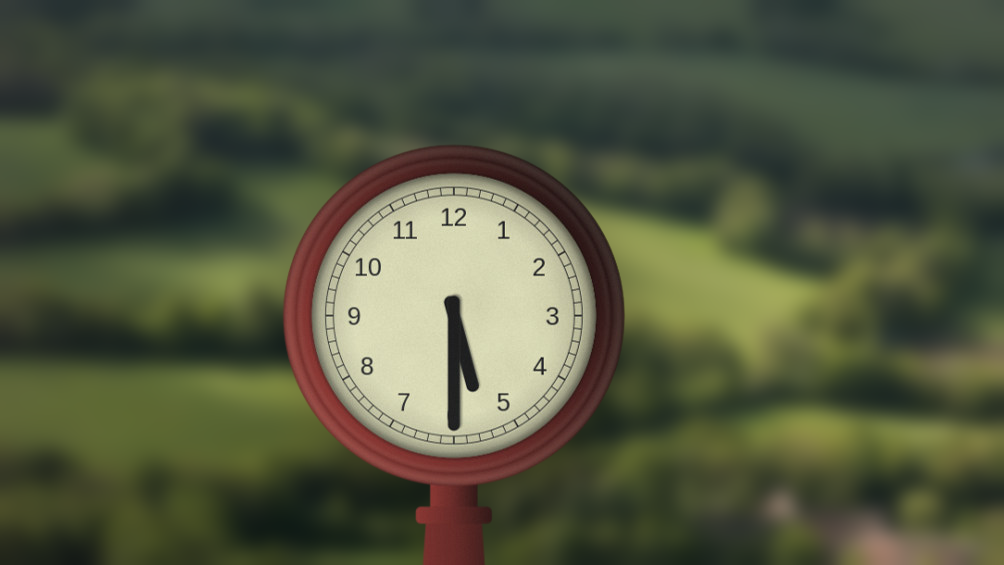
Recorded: h=5 m=30
